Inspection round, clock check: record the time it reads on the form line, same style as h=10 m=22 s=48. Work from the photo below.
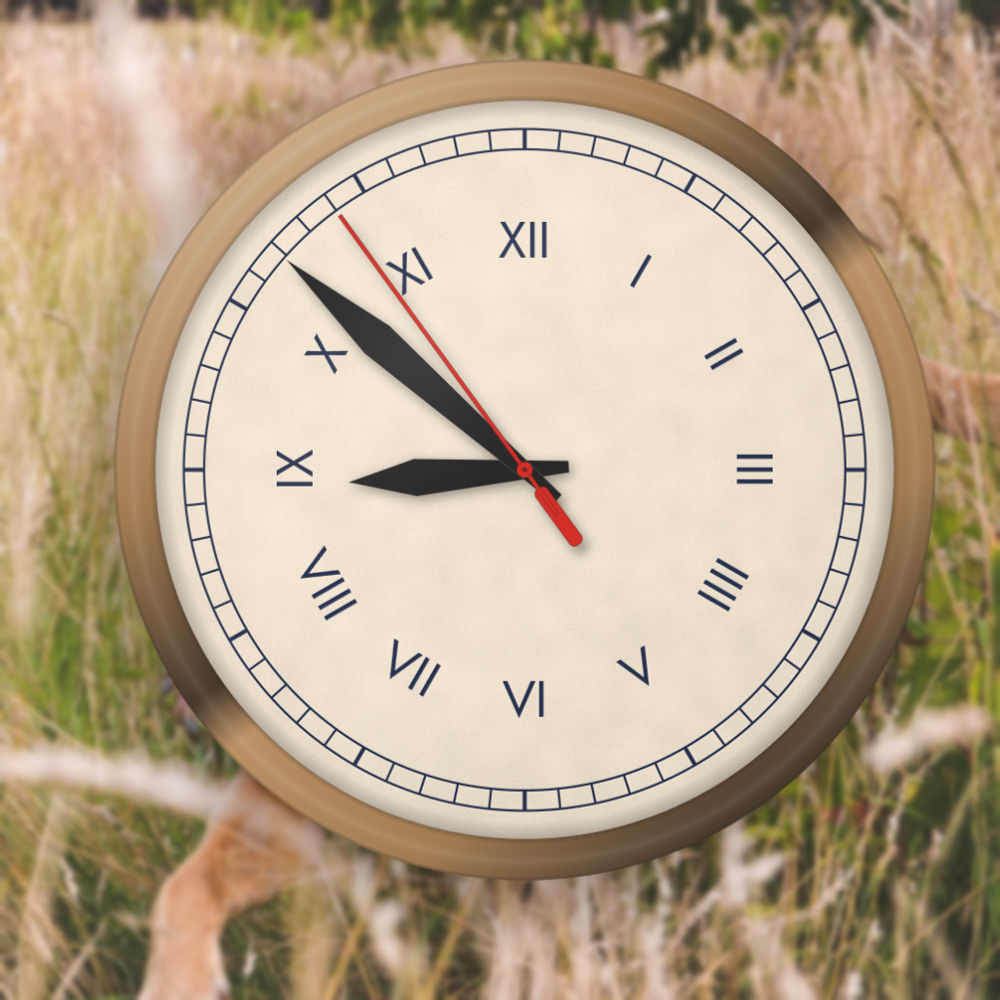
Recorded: h=8 m=51 s=54
